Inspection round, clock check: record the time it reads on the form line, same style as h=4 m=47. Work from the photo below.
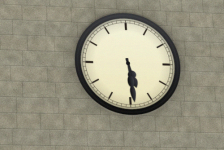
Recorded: h=5 m=29
